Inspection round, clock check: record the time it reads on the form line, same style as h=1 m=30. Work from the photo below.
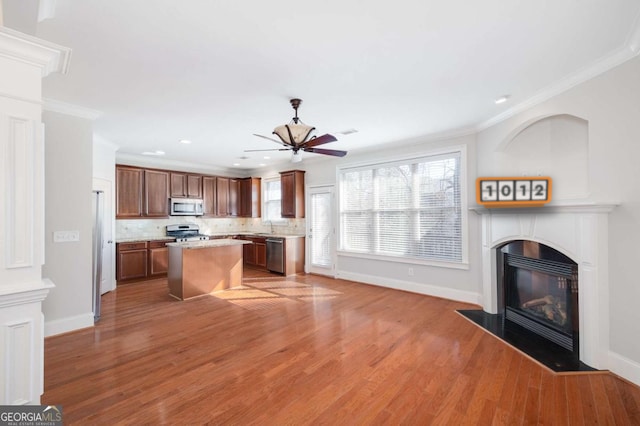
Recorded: h=10 m=12
